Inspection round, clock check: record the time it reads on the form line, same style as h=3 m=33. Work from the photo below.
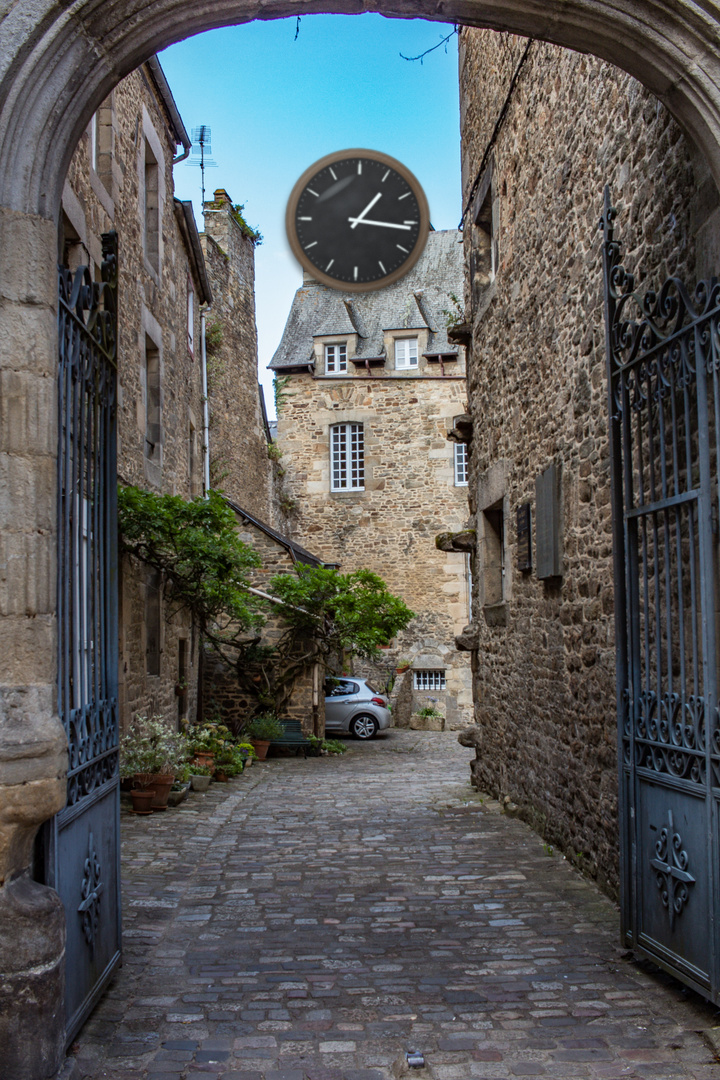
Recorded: h=1 m=16
